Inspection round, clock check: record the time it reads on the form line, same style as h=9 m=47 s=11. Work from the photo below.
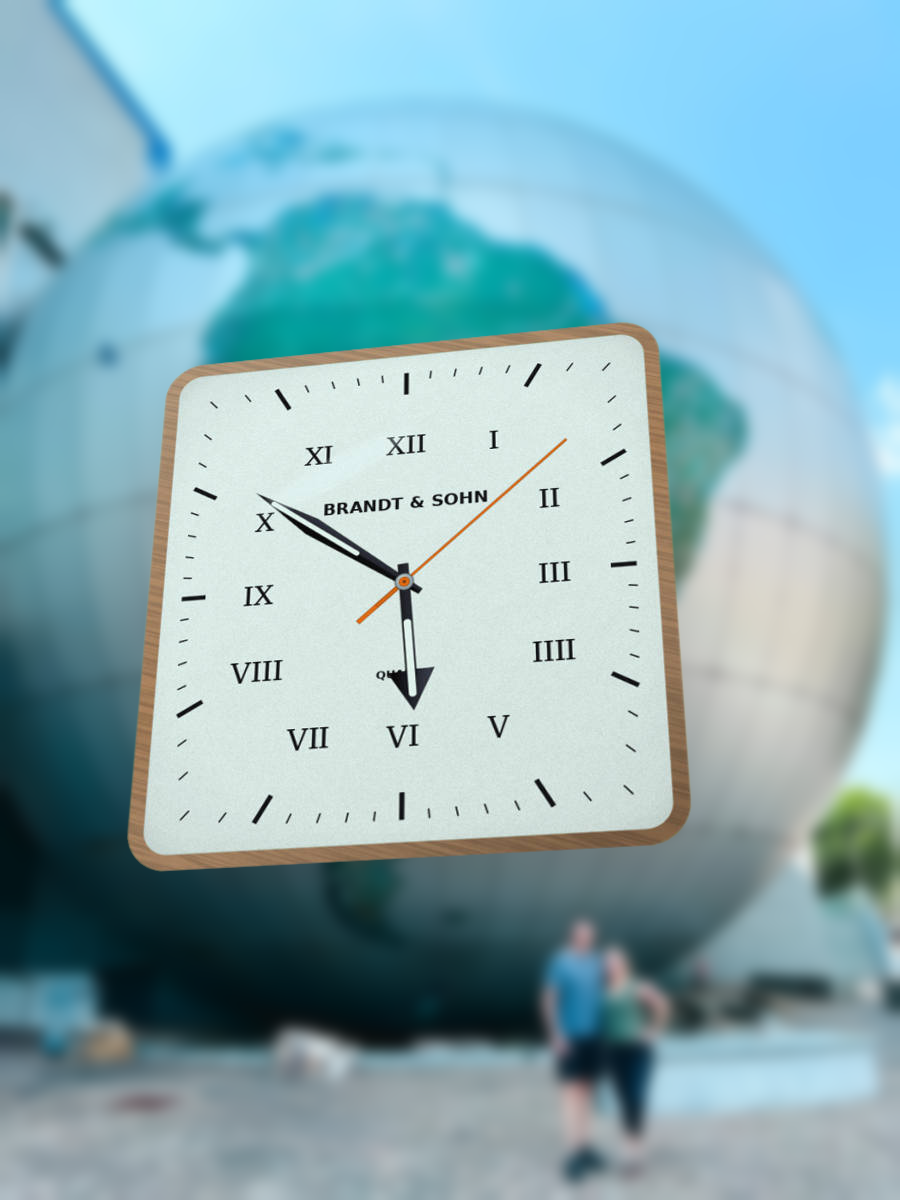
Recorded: h=5 m=51 s=8
